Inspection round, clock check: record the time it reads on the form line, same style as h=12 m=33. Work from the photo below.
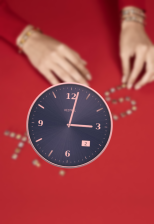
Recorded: h=3 m=2
